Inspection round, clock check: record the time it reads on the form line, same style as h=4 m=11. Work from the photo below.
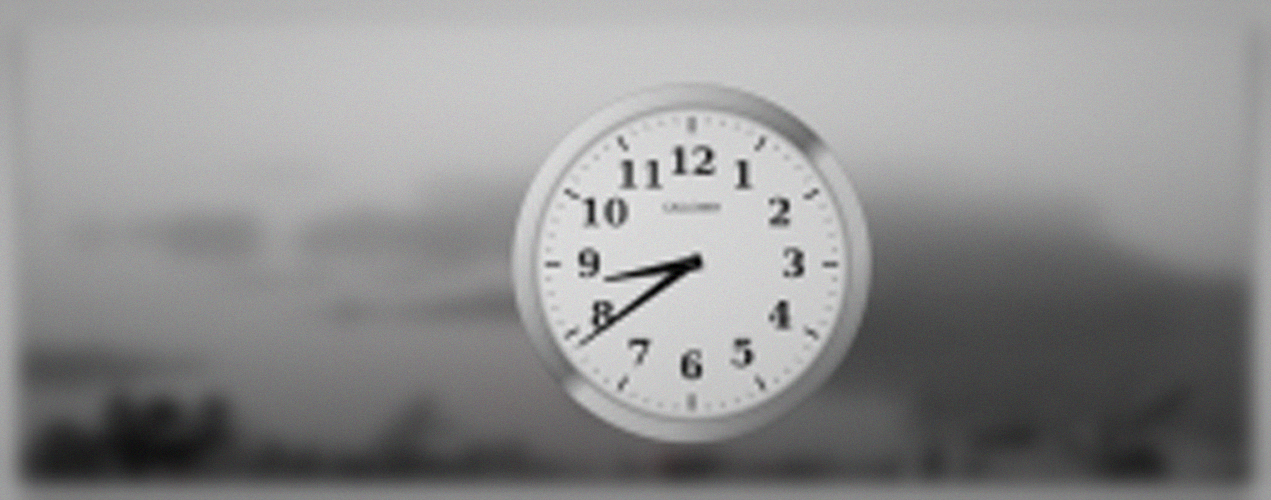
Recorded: h=8 m=39
